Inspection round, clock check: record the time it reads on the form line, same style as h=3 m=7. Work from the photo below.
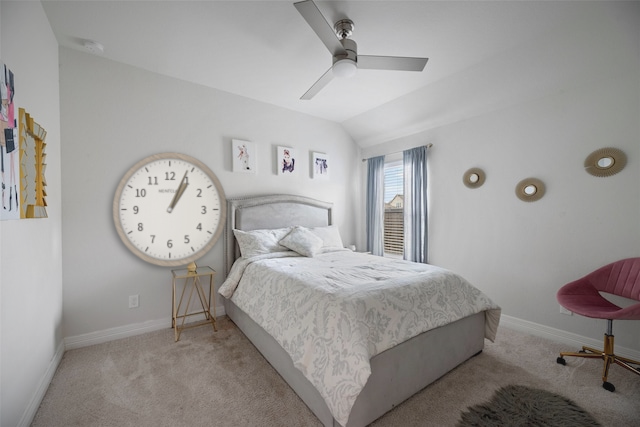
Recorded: h=1 m=4
